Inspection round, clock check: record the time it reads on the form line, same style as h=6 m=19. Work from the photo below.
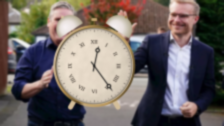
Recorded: h=12 m=24
